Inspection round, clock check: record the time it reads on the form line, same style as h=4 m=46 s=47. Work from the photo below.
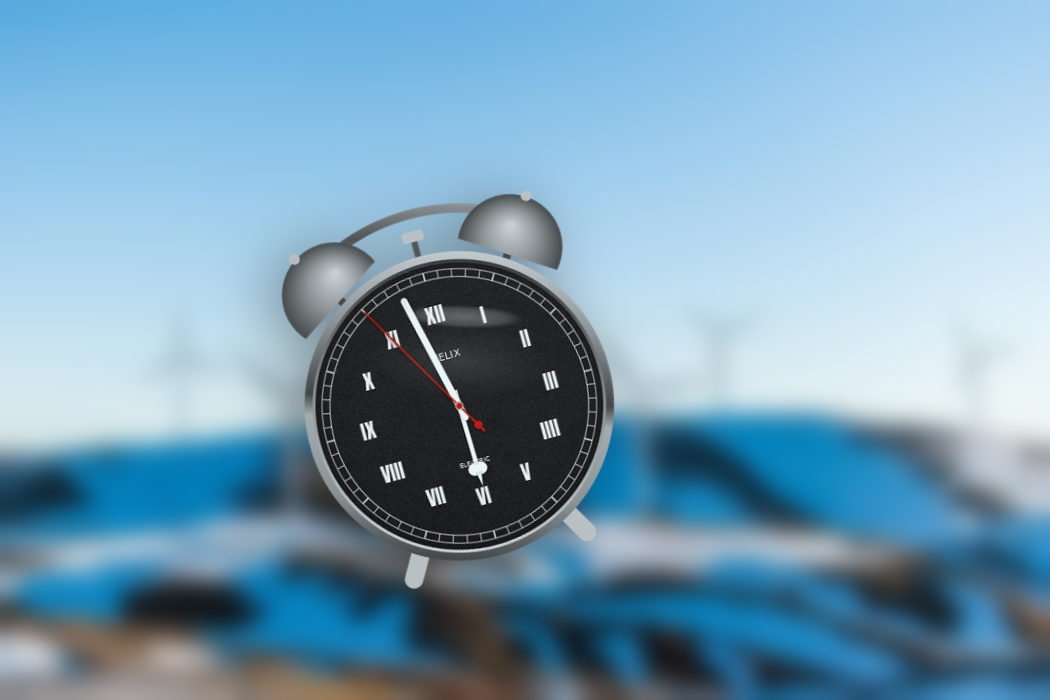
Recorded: h=5 m=57 s=55
